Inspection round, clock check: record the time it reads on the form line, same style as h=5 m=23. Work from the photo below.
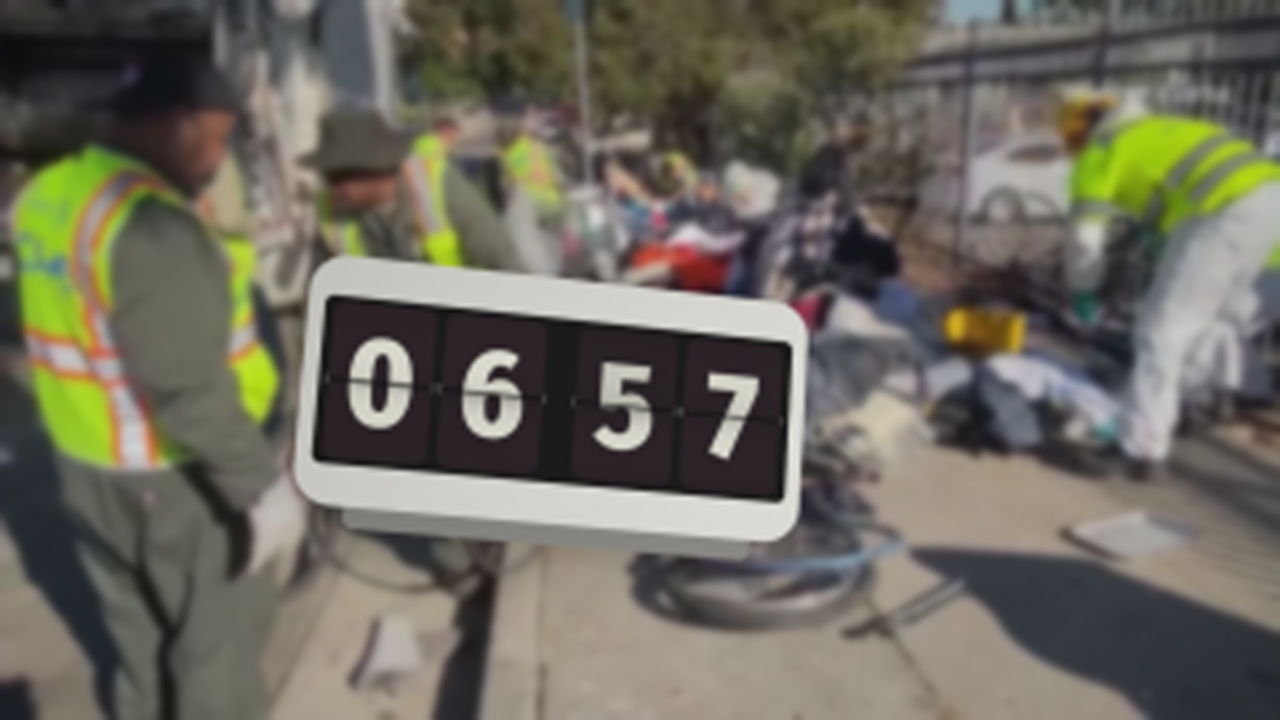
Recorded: h=6 m=57
